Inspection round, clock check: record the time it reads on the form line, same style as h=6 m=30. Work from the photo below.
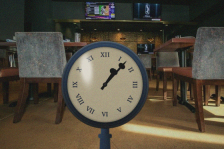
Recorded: h=1 m=7
